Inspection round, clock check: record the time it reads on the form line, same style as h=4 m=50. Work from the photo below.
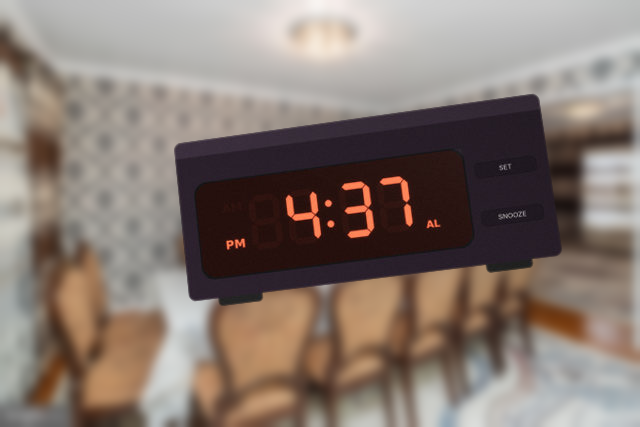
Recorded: h=4 m=37
